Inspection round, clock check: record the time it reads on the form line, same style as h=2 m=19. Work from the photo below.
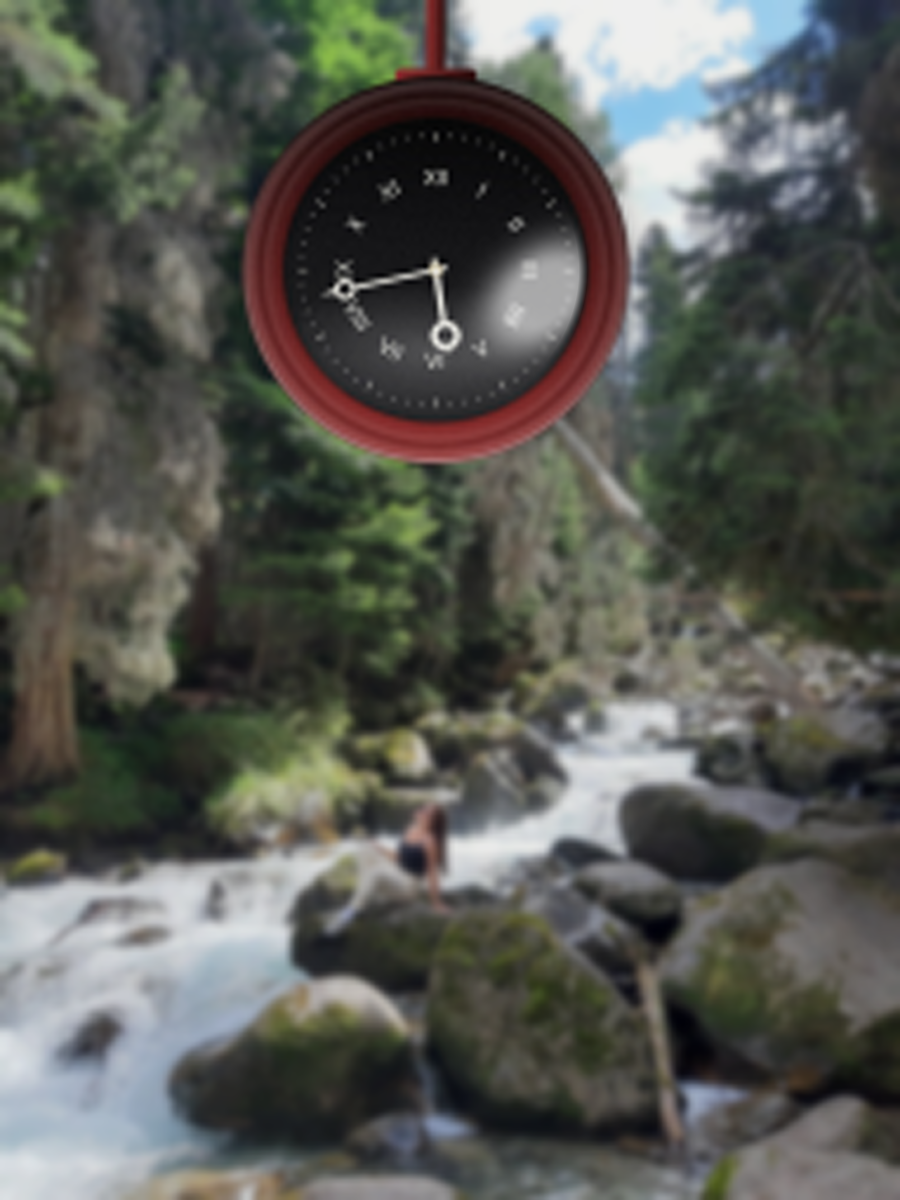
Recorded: h=5 m=43
